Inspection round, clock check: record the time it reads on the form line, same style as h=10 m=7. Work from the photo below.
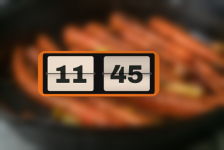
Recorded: h=11 m=45
